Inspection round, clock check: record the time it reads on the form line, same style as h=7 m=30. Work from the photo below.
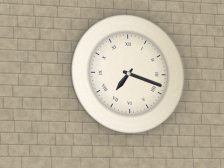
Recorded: h=7 m=18
